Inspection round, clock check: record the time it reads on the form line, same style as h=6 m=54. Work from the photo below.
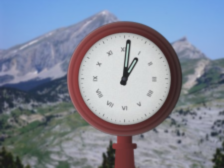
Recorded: h=1 m=1
